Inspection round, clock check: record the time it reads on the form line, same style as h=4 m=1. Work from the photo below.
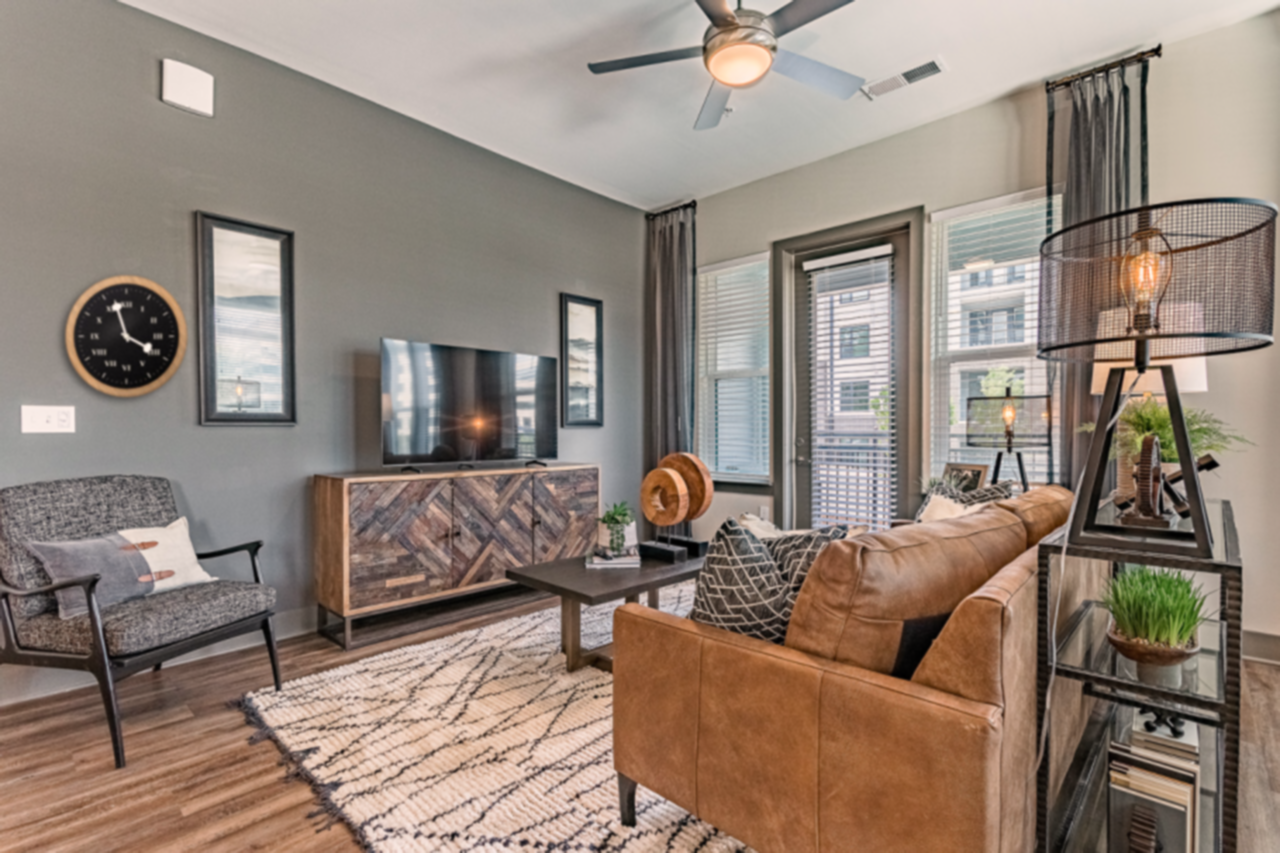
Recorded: h=3 m=57
